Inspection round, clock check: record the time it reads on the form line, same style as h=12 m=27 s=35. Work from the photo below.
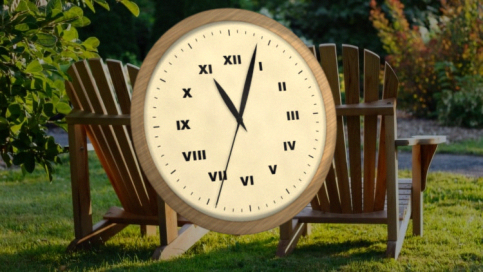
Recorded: h=11 m=3 s=34
